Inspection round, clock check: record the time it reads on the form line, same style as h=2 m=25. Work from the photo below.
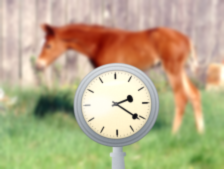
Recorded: h=2 m=21
